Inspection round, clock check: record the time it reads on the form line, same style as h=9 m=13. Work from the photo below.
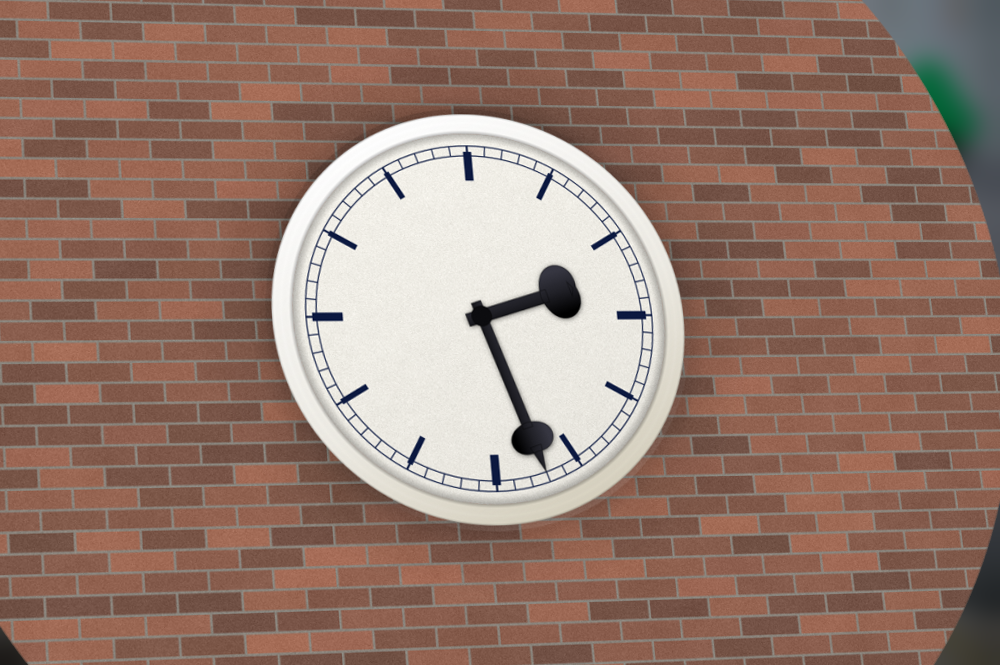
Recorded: h=2 m=27
